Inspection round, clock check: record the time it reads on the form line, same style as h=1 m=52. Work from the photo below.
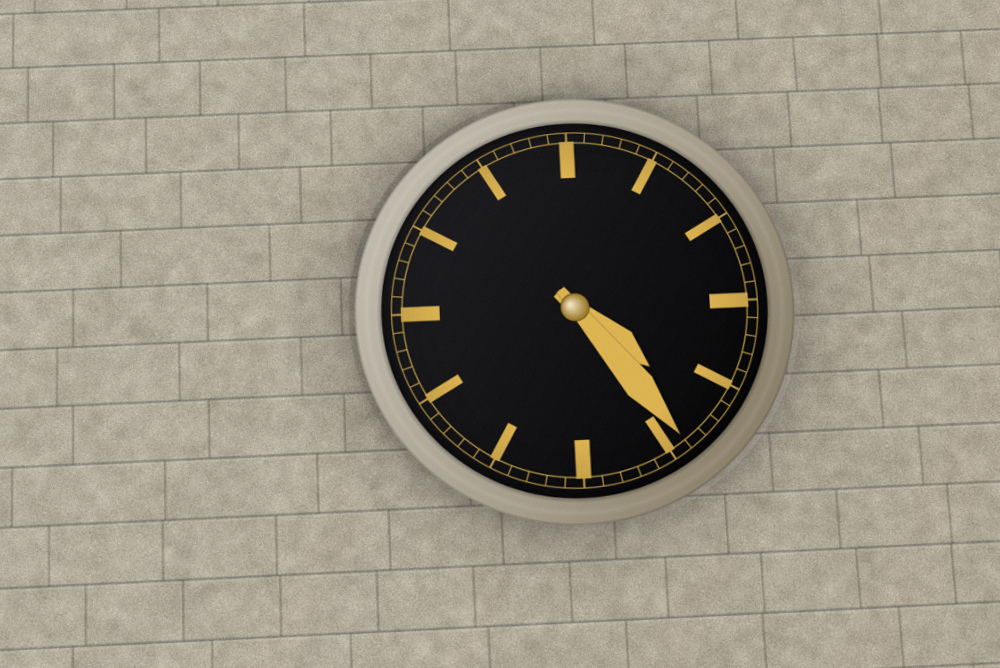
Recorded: h=4 m=24
